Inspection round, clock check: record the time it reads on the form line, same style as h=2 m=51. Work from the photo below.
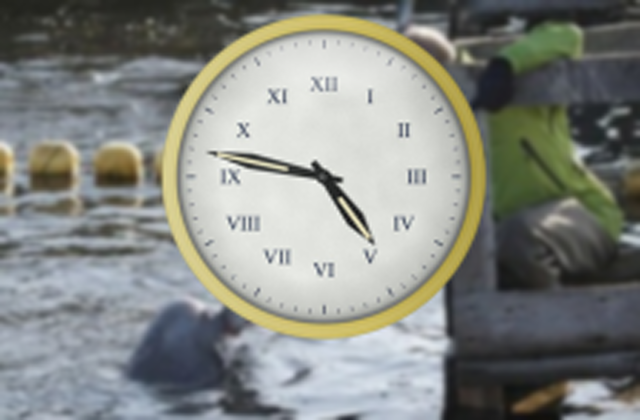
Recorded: h=4 m=47
